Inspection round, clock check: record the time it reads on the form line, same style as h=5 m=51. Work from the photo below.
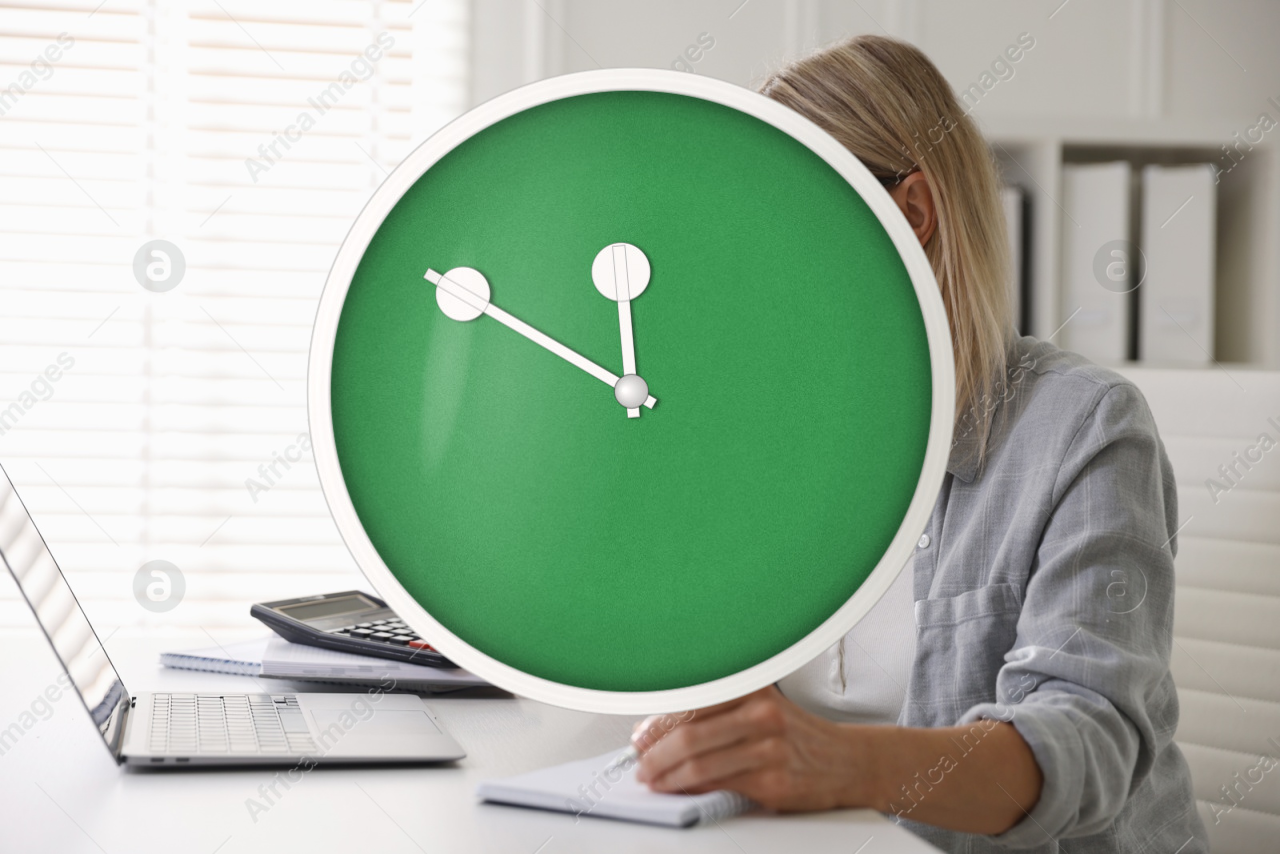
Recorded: h=11 m=50
